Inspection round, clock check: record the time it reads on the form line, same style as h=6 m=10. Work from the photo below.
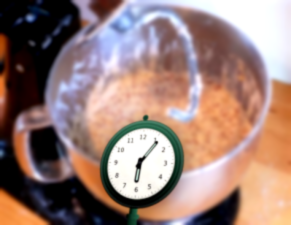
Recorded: h=6 m=6
